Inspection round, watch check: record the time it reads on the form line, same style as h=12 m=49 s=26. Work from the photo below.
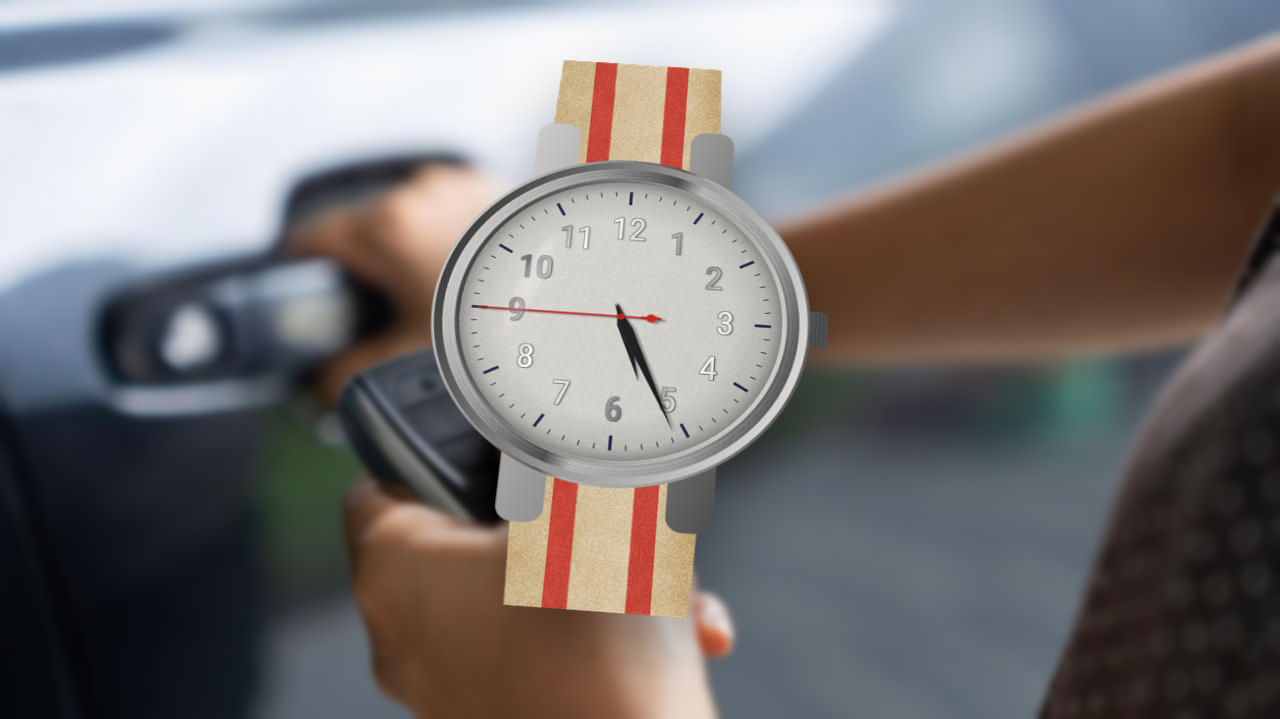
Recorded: h=5 m=25 s=45
